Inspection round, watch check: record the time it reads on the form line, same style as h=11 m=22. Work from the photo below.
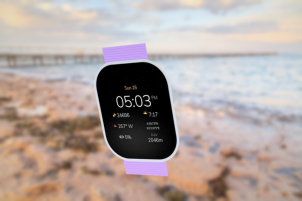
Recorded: h=5 m=3
